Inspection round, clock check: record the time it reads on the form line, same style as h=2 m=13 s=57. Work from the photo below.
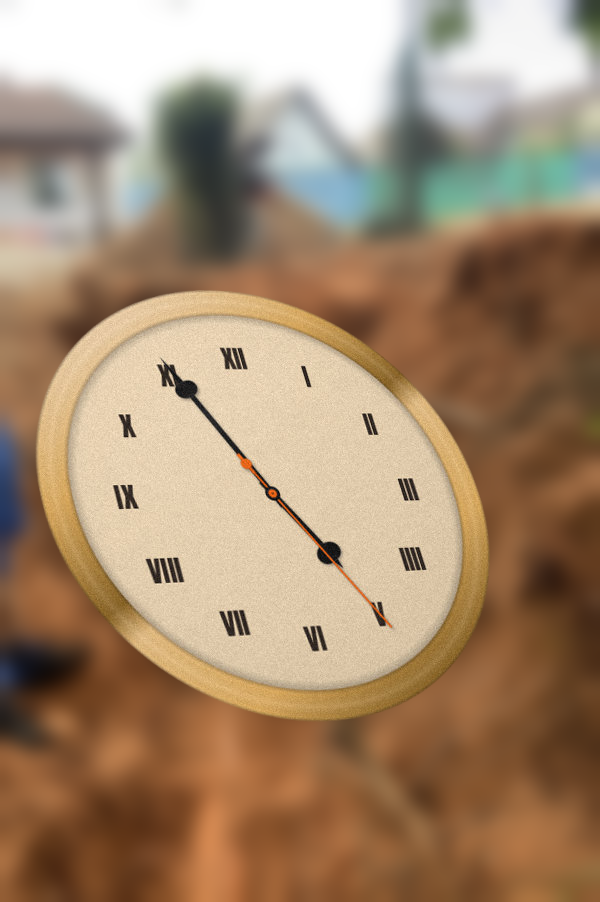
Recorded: h=4 m=55 s=25
